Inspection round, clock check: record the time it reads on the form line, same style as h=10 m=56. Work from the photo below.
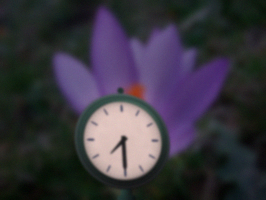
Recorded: h=7 m=30
